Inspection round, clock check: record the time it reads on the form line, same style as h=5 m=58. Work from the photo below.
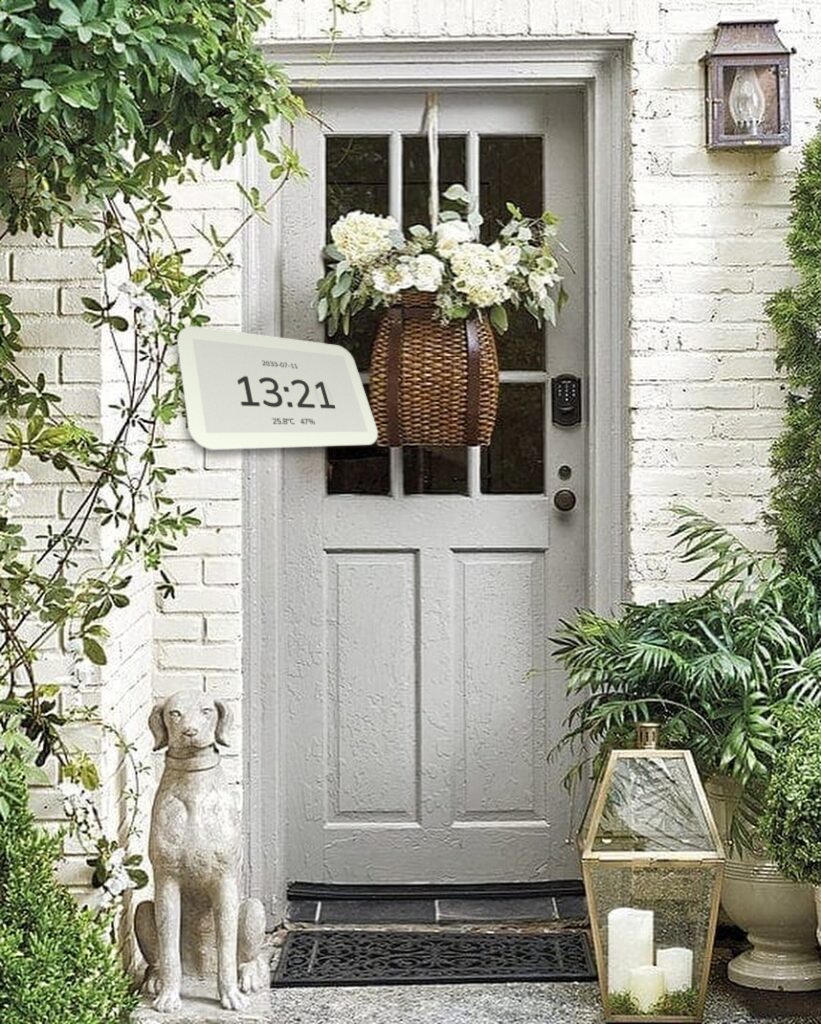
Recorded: h=13 m=21
